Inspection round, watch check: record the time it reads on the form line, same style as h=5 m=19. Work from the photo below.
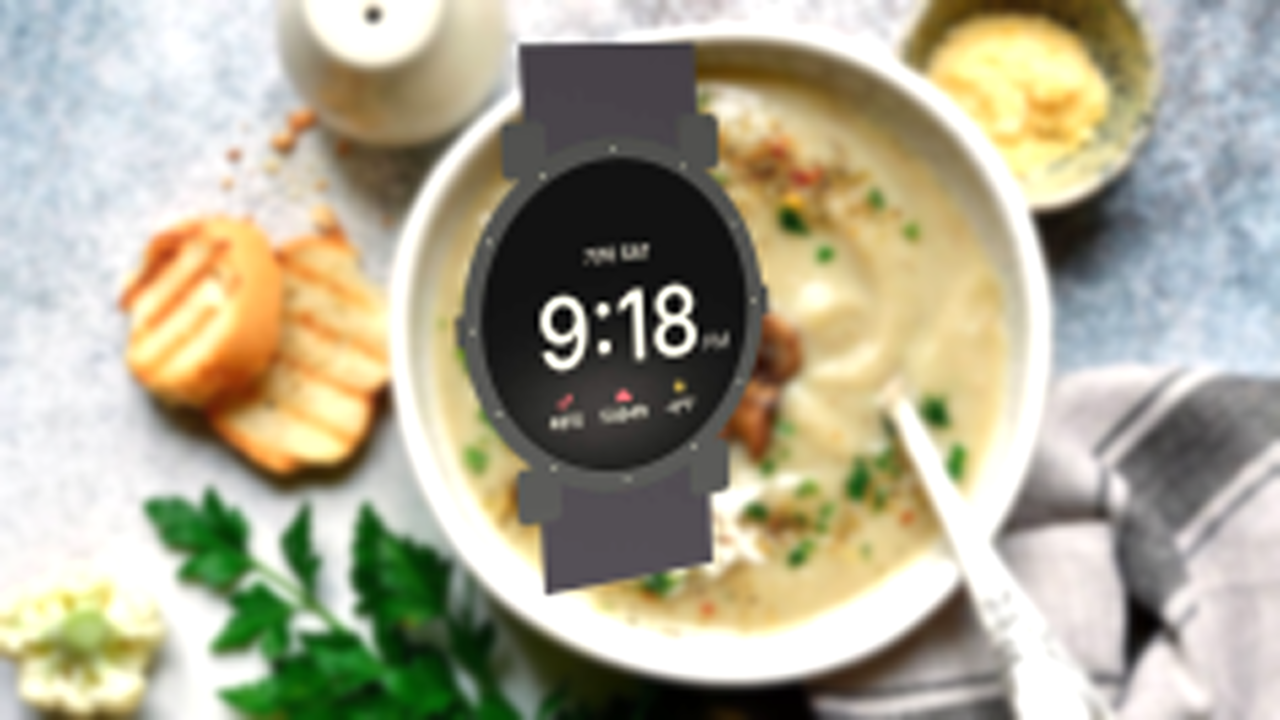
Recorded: h=9 m=18
